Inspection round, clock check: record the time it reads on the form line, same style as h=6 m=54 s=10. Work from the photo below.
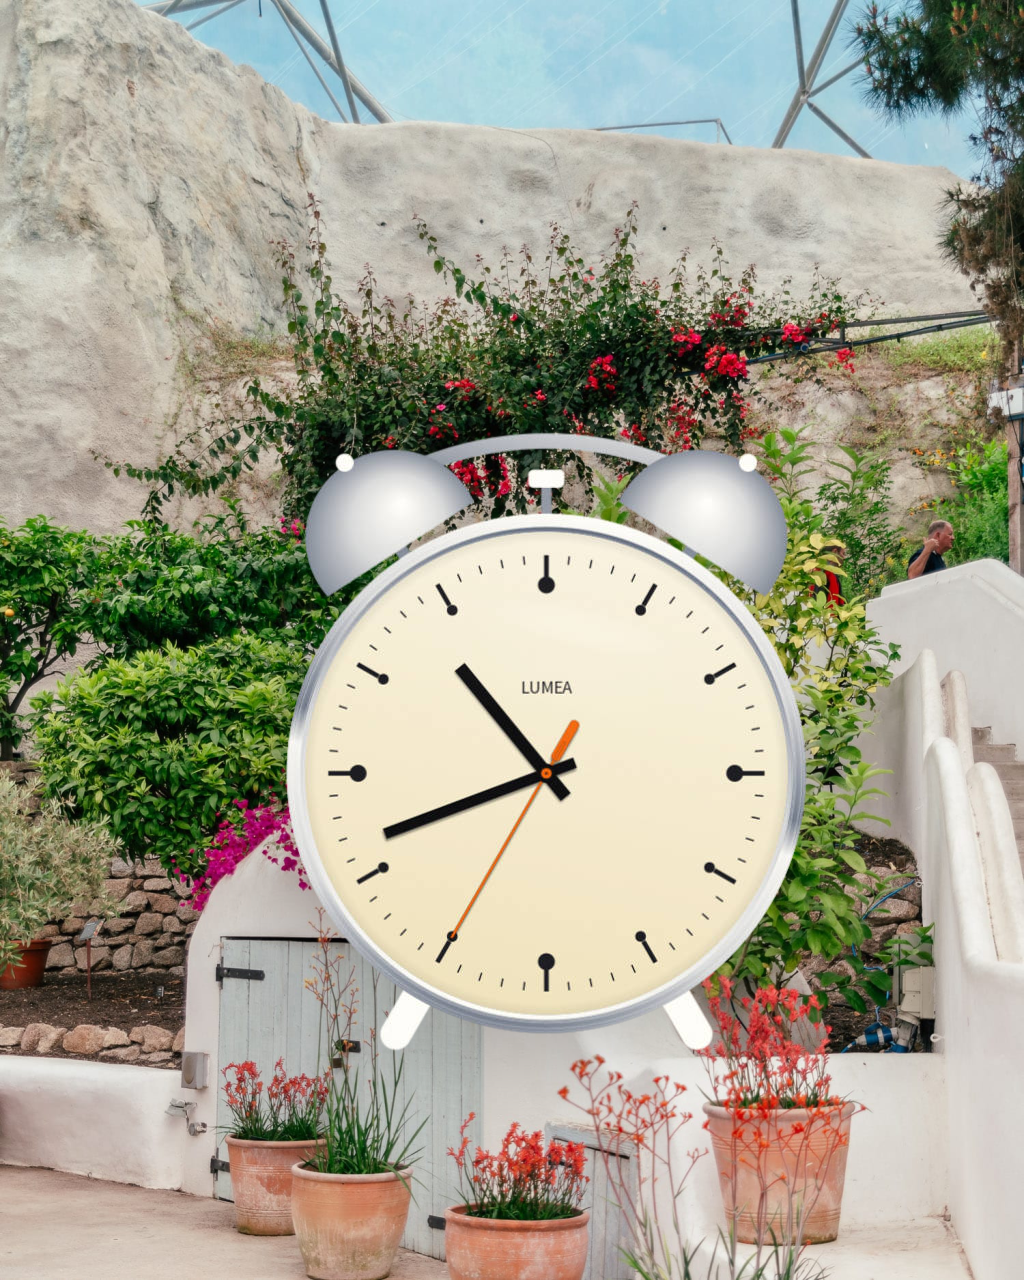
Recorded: h=10 m=41 s=35
